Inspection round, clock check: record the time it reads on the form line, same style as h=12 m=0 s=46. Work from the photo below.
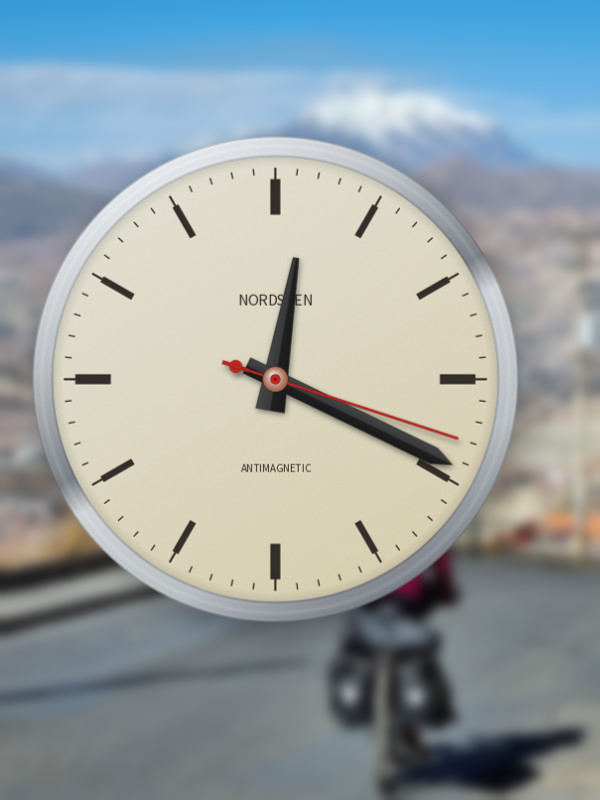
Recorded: h=12 m=19 s=18
